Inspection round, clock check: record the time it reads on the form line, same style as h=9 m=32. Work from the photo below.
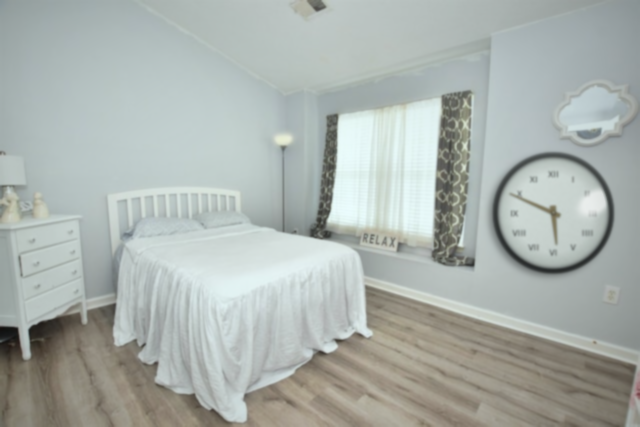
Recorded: h=5 m=49
